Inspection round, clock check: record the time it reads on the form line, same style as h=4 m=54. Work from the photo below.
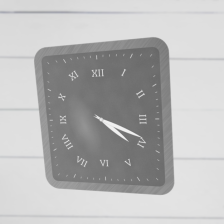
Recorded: h=4 m=19
